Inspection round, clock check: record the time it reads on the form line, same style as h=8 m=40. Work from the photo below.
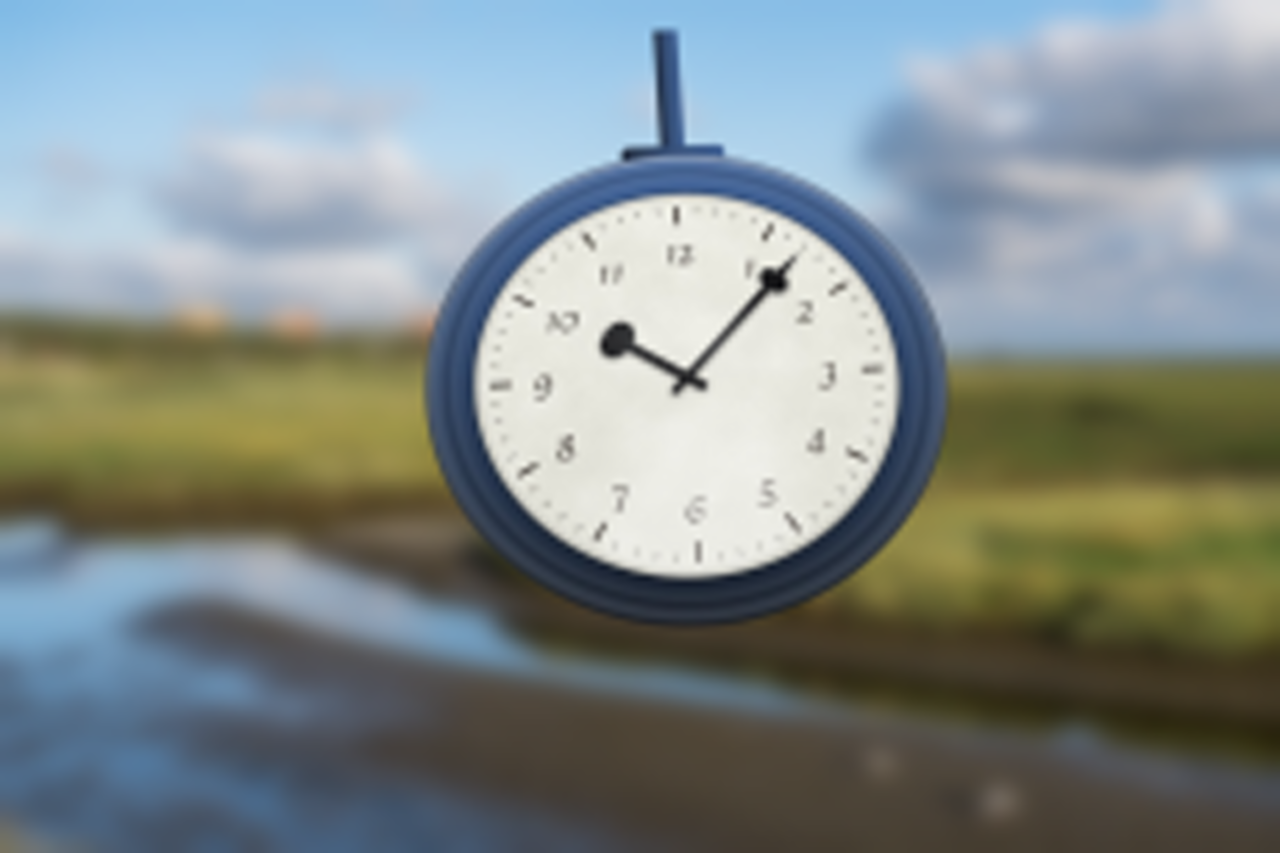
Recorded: h=10 m=7
